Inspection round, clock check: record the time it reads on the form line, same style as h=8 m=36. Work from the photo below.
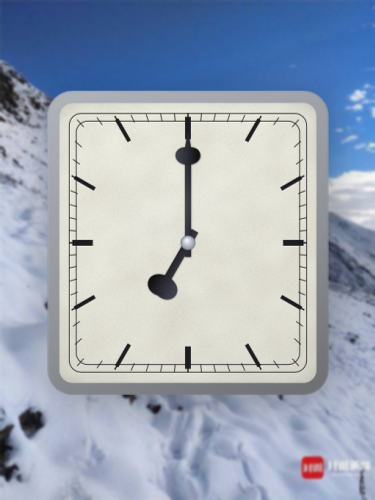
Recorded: h=7 m=0
